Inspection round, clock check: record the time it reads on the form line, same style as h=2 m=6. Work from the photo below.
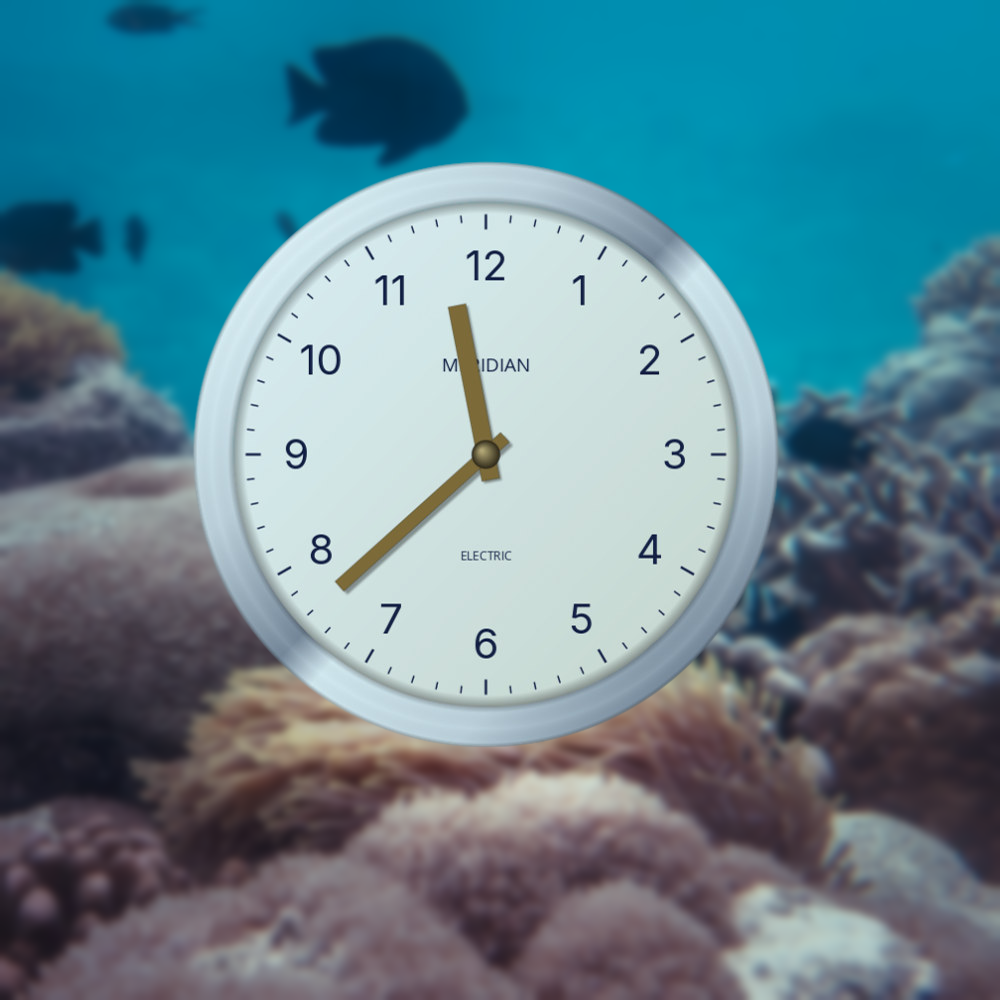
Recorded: h=11 m=38
